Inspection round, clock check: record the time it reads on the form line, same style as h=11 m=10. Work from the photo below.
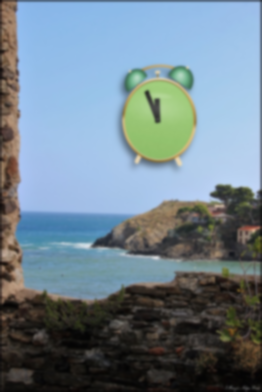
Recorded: h=11 m=56
